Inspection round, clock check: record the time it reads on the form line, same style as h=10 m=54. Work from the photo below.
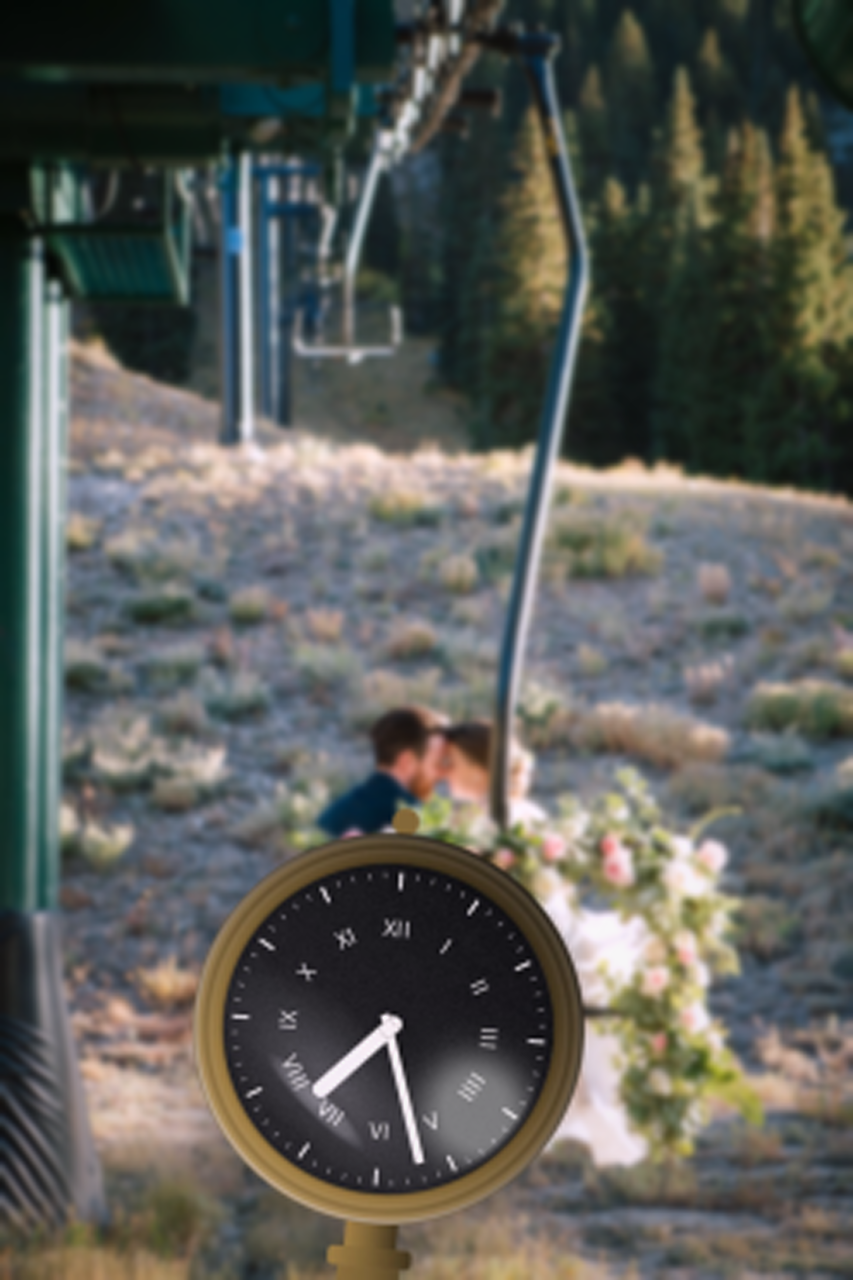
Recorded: h=7 m=27
